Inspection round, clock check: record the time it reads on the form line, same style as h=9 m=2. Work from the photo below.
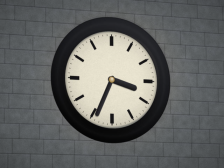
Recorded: h=3 m=34
